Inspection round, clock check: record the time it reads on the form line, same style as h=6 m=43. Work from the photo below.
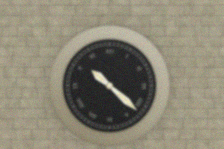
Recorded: h=10 m=22
